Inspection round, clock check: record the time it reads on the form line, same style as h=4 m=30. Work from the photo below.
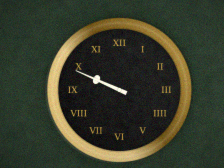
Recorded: h=9 m=49
